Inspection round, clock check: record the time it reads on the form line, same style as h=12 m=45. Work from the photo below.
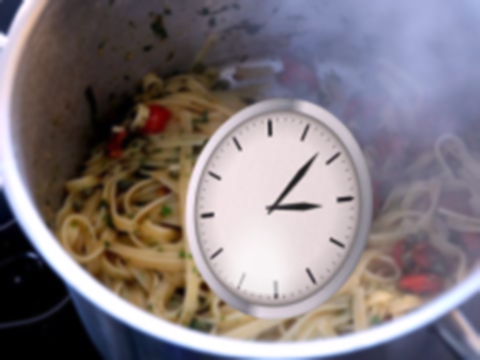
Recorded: h=3 m=8
